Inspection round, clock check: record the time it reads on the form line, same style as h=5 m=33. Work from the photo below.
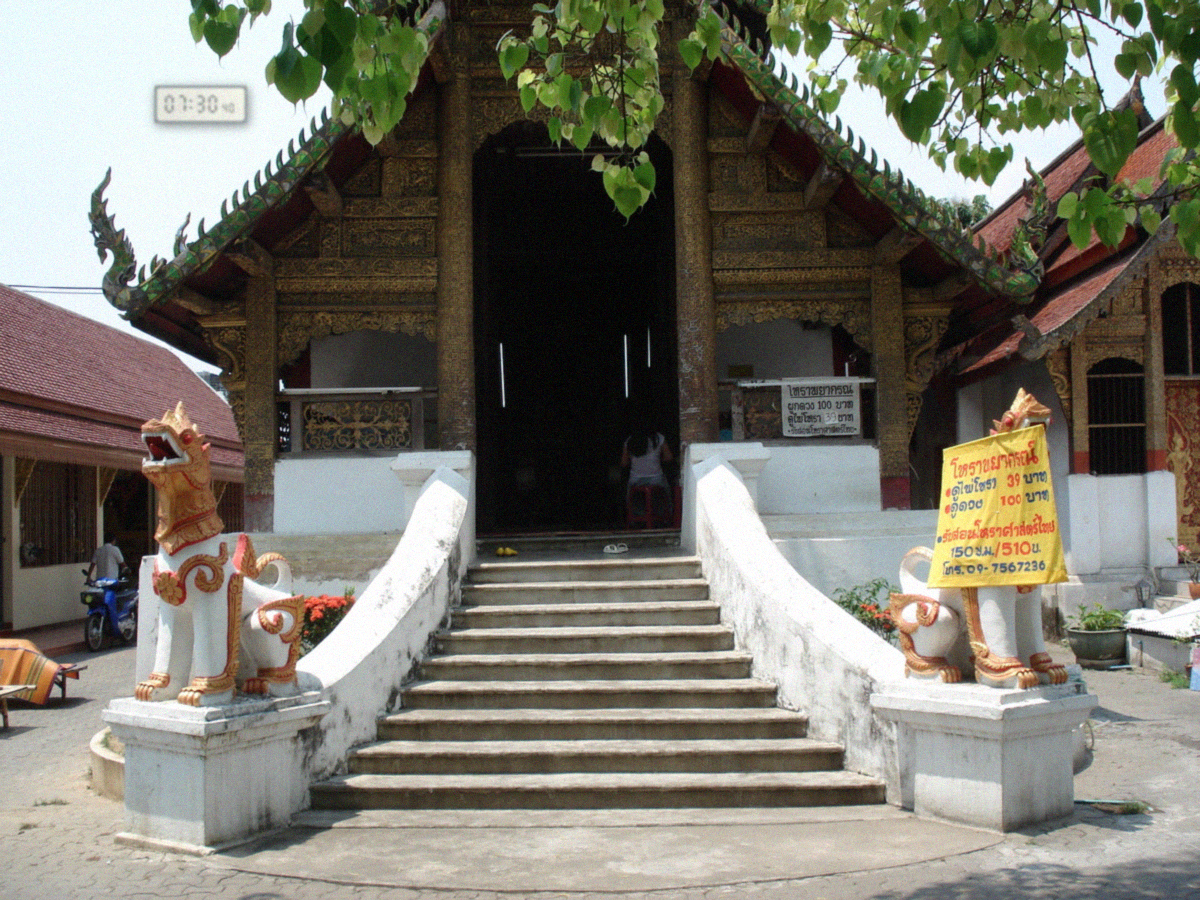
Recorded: h=7 m=30
